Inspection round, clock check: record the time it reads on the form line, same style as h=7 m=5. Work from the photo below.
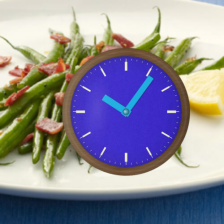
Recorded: h=10 m=6
